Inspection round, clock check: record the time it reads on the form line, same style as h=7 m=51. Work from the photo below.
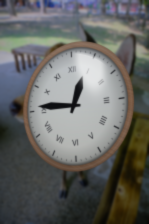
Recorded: h=12 m=46
